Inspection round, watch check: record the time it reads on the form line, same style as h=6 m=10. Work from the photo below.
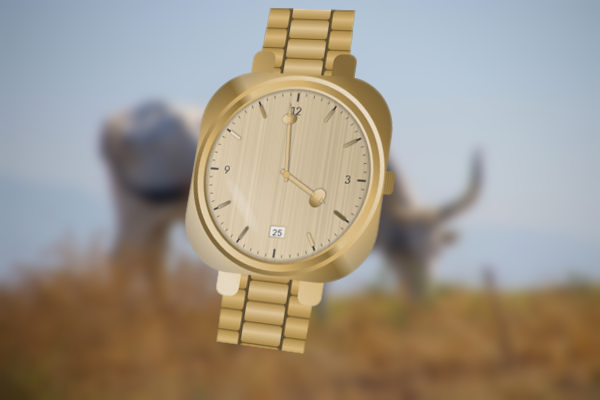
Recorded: h=3 m=59
